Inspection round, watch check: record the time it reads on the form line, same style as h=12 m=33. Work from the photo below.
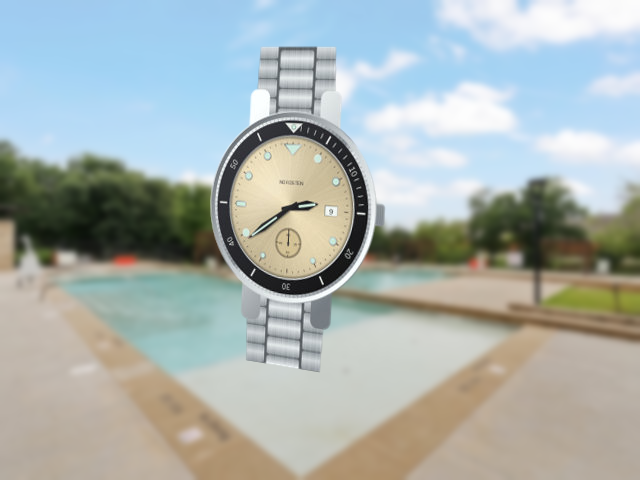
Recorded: h=2 m=39
